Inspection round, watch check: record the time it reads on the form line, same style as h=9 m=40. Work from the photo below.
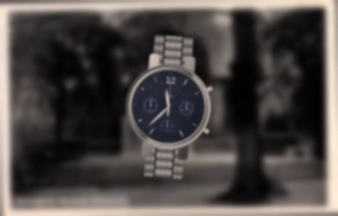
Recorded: h=11 m=37
